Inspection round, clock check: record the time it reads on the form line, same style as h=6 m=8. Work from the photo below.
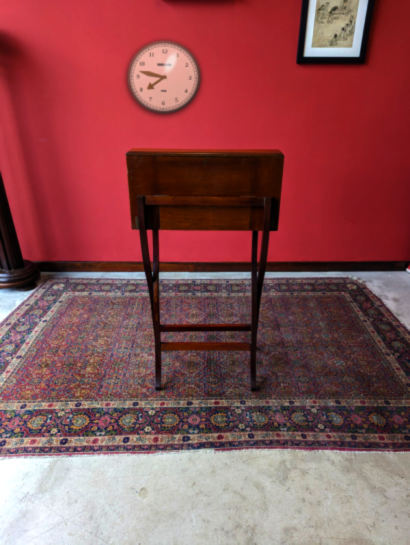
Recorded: h=7 m=47
